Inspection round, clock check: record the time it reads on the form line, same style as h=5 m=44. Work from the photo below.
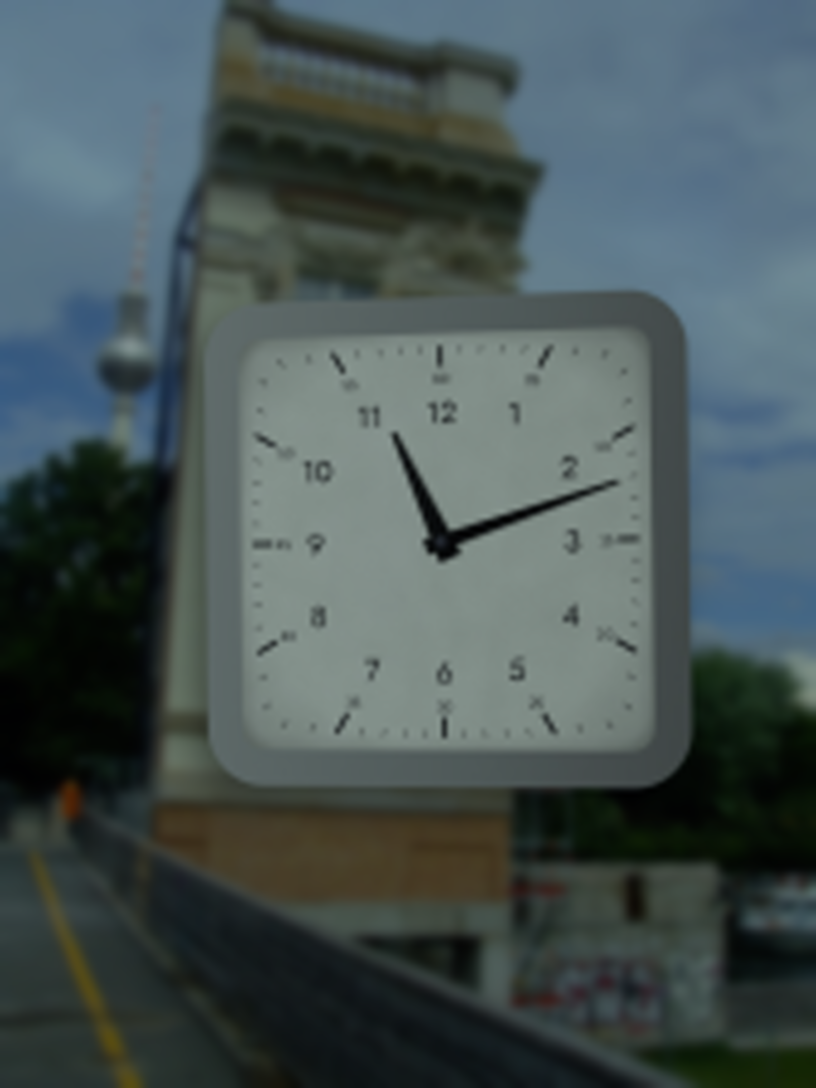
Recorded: h=11 m=12
